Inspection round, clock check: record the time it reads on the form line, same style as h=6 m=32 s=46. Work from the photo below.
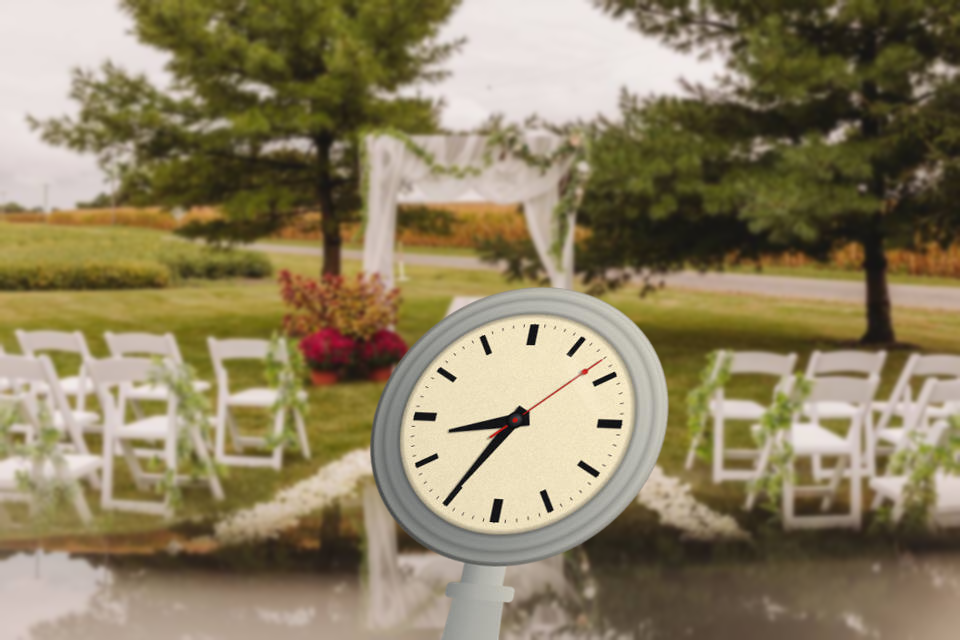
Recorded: h=8 m=35 s=8
